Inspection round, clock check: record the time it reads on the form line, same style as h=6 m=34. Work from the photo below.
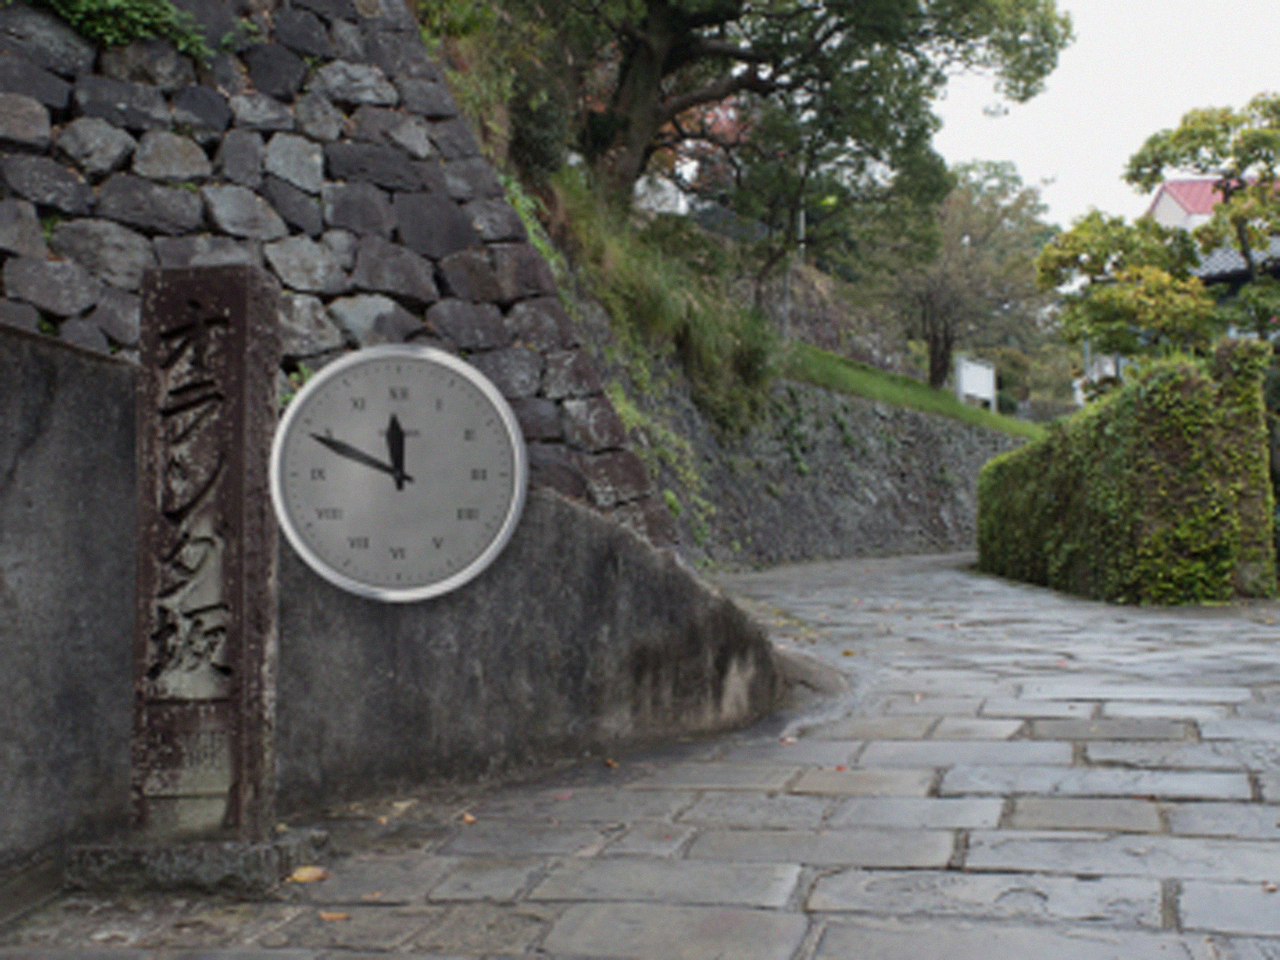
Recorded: h=11 m=49
